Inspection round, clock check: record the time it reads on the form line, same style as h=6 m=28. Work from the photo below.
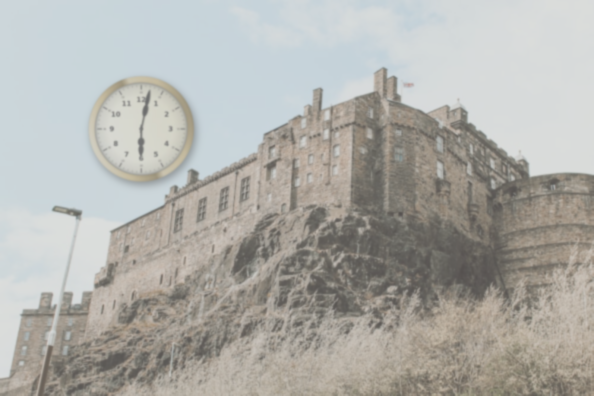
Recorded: h=6 m=2
